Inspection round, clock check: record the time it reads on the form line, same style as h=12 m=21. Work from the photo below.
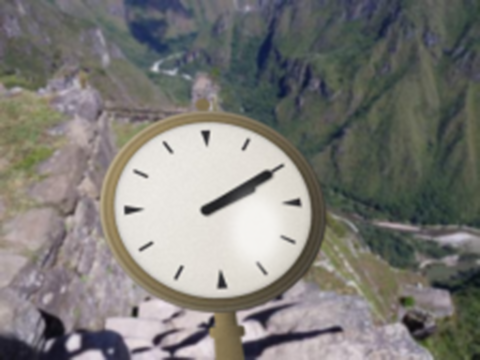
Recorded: h=2 m=10
